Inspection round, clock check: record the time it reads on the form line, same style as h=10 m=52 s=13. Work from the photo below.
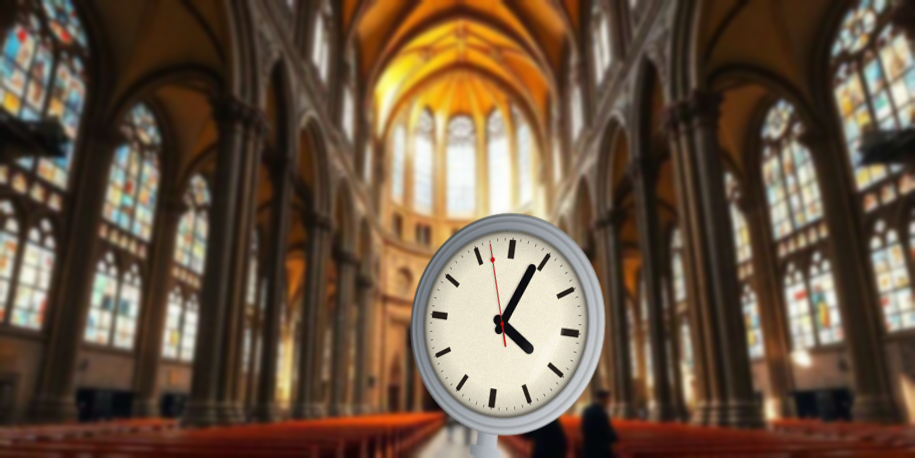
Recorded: h=4 m=3 s=57
